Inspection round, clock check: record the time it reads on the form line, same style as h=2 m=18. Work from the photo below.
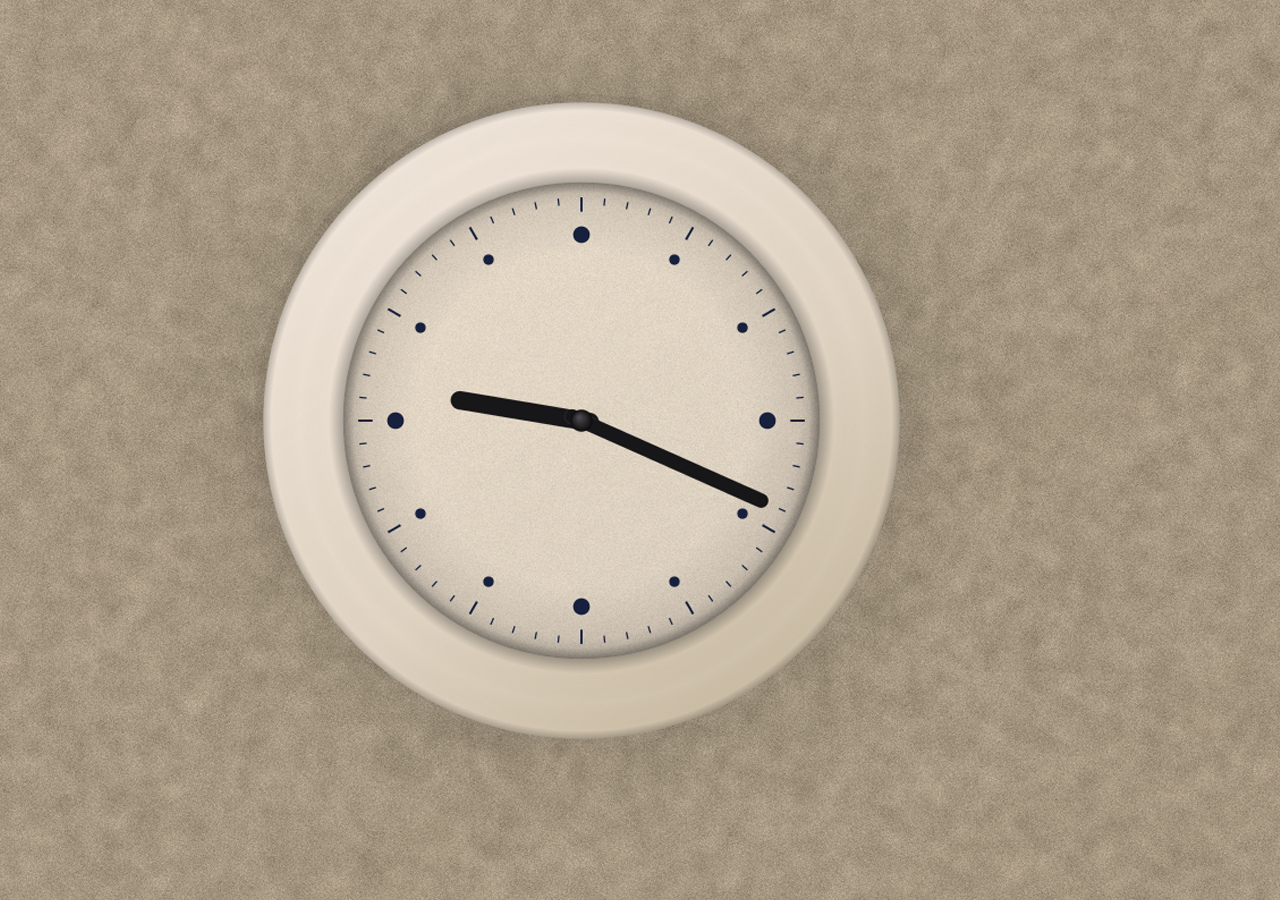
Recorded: h=9 m=19
